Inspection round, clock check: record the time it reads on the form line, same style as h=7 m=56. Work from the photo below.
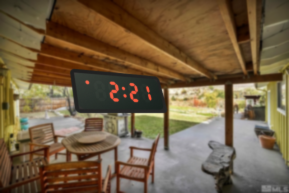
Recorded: h=2 m=21
